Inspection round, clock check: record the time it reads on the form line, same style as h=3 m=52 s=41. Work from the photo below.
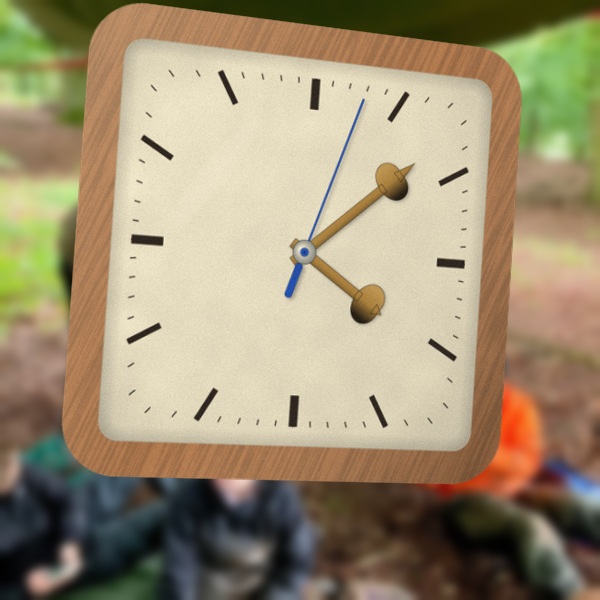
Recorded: h=4 m=8 s=3
